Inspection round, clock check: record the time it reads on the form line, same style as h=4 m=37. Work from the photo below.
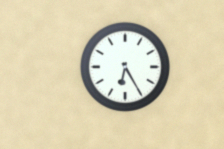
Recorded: h=6 m=25
